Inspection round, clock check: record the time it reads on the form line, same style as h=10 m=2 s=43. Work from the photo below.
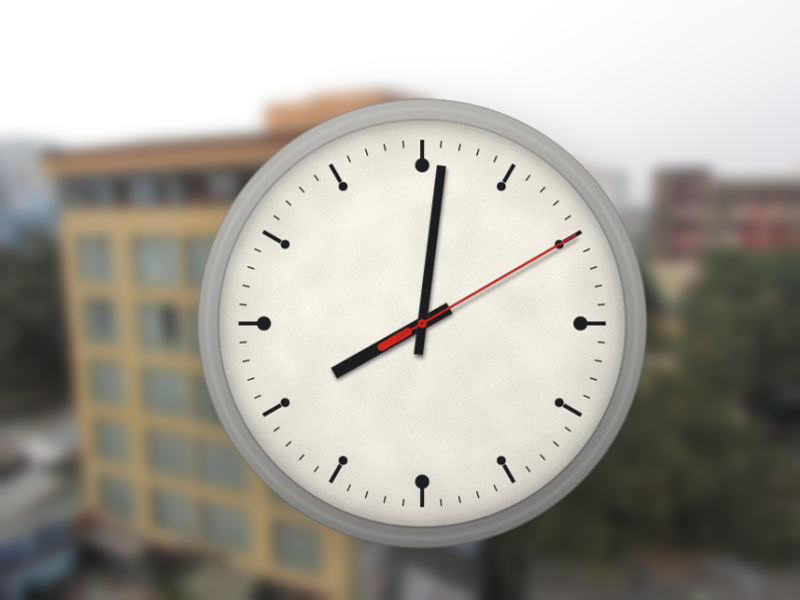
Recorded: h=8 m=1 s=10
